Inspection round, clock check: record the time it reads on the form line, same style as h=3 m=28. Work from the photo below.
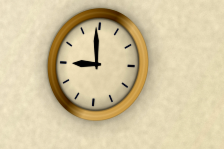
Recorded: h=8 m=59
